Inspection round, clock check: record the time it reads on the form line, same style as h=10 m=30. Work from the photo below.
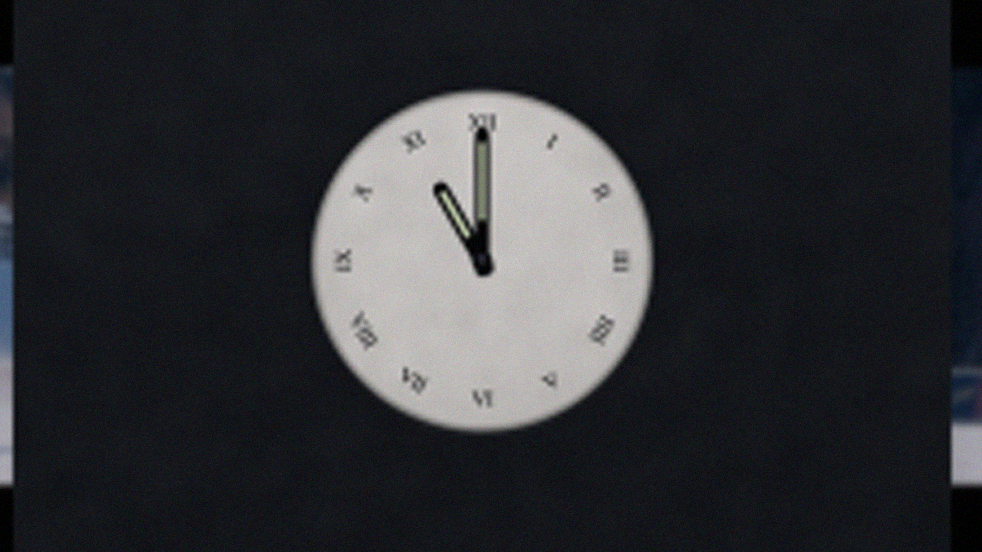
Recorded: h=11 m=0
